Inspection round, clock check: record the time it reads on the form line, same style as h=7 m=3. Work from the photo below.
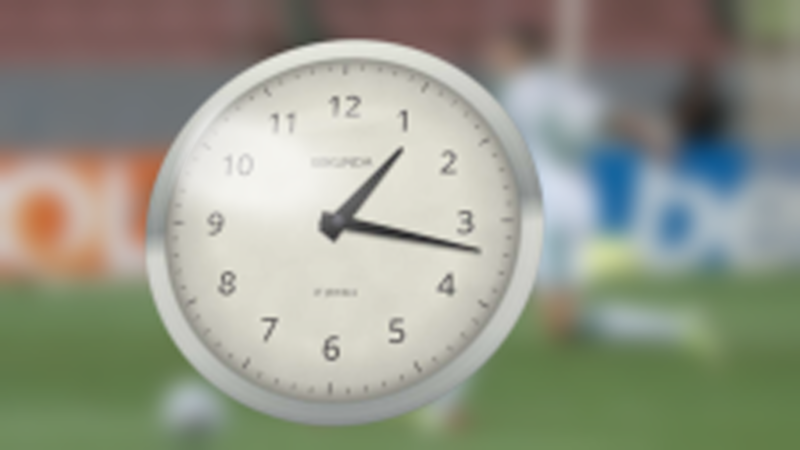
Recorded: h=1 m=17
